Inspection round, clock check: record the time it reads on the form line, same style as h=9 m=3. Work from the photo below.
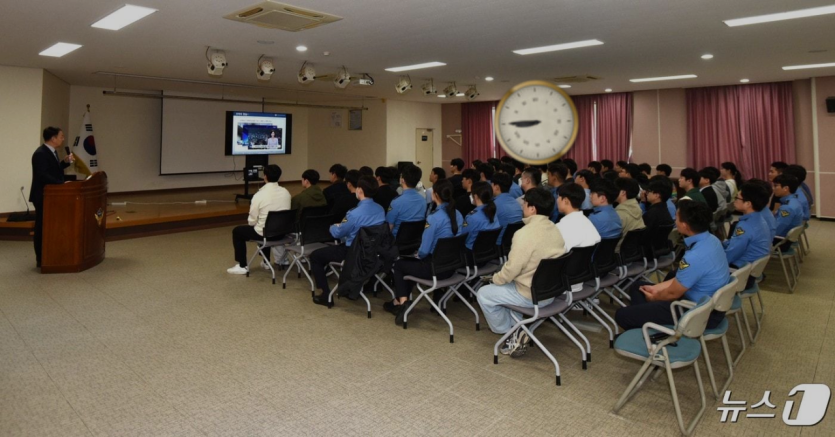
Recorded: h=8 m=45
